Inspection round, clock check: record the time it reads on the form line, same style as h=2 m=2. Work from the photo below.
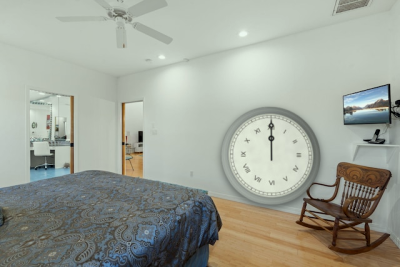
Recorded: h=12 m=0
